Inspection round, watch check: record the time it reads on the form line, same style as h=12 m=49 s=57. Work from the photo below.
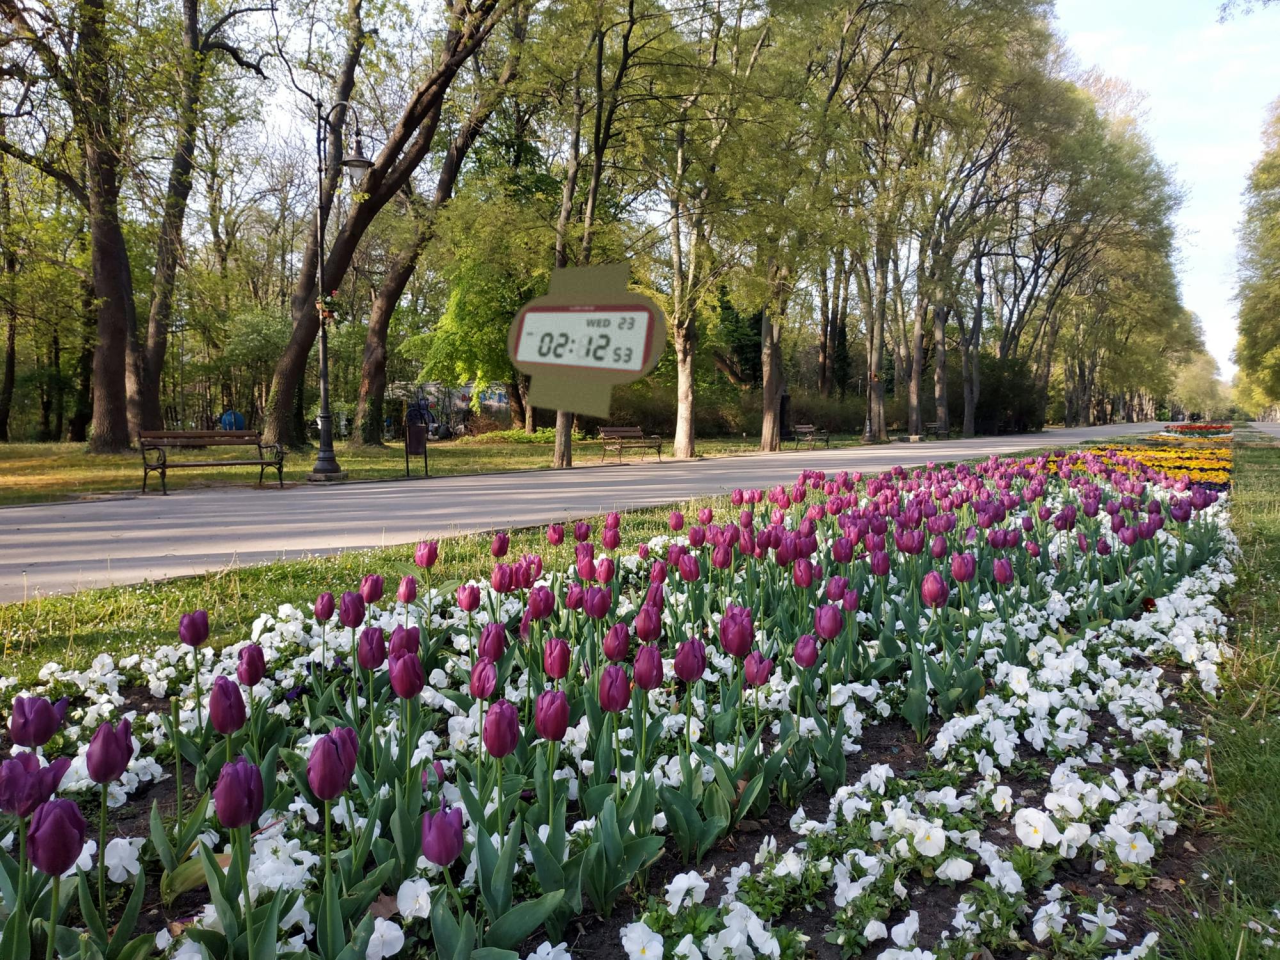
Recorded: h=2 m=12 s=53
